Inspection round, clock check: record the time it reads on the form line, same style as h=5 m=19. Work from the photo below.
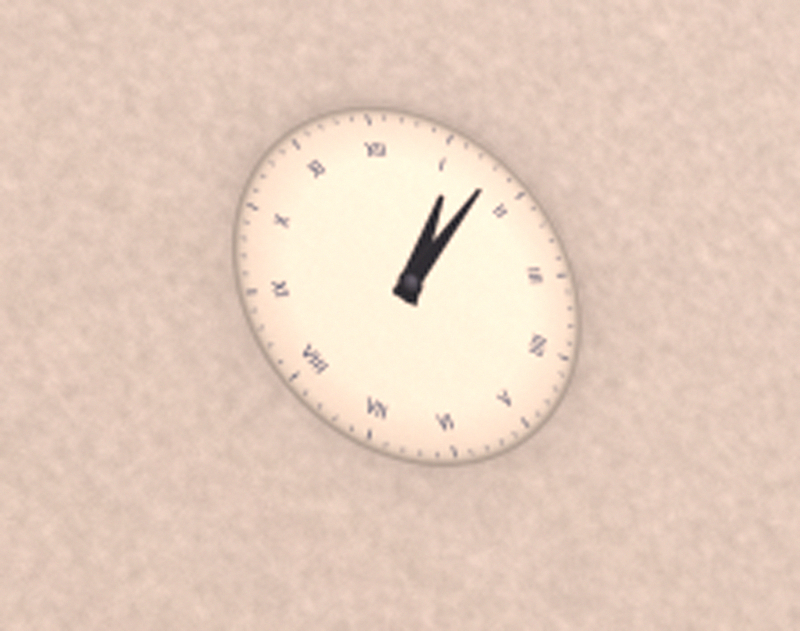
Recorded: h=1 m=8
